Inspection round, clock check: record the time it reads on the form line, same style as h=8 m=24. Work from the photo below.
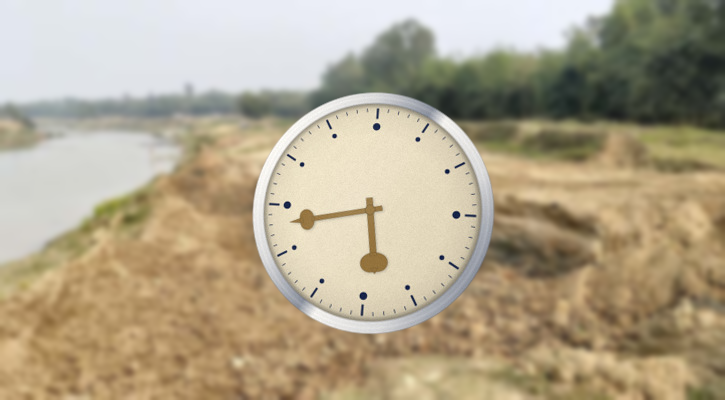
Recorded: h=5 m=43
